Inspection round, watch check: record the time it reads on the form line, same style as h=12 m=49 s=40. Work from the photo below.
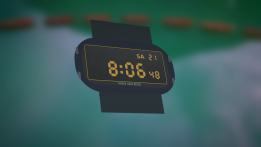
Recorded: h=8 m=6 s=48
